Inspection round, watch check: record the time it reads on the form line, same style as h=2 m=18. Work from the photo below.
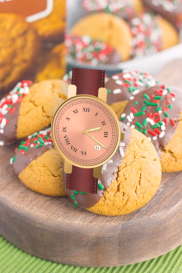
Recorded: h=2 m=20
